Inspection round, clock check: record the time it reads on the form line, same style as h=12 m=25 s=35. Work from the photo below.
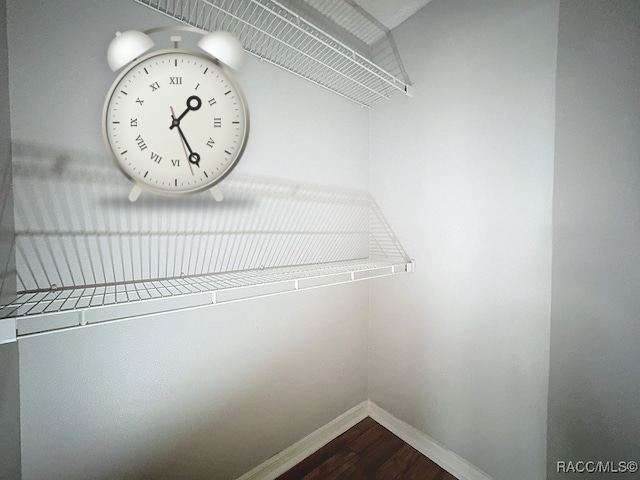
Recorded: h=1 m=25 s=27
